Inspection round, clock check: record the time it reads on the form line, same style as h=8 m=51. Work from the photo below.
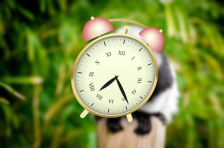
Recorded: h=7 m=24
